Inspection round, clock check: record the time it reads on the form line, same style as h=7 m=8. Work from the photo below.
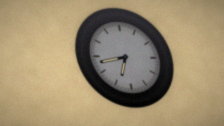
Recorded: h=6 m=43
